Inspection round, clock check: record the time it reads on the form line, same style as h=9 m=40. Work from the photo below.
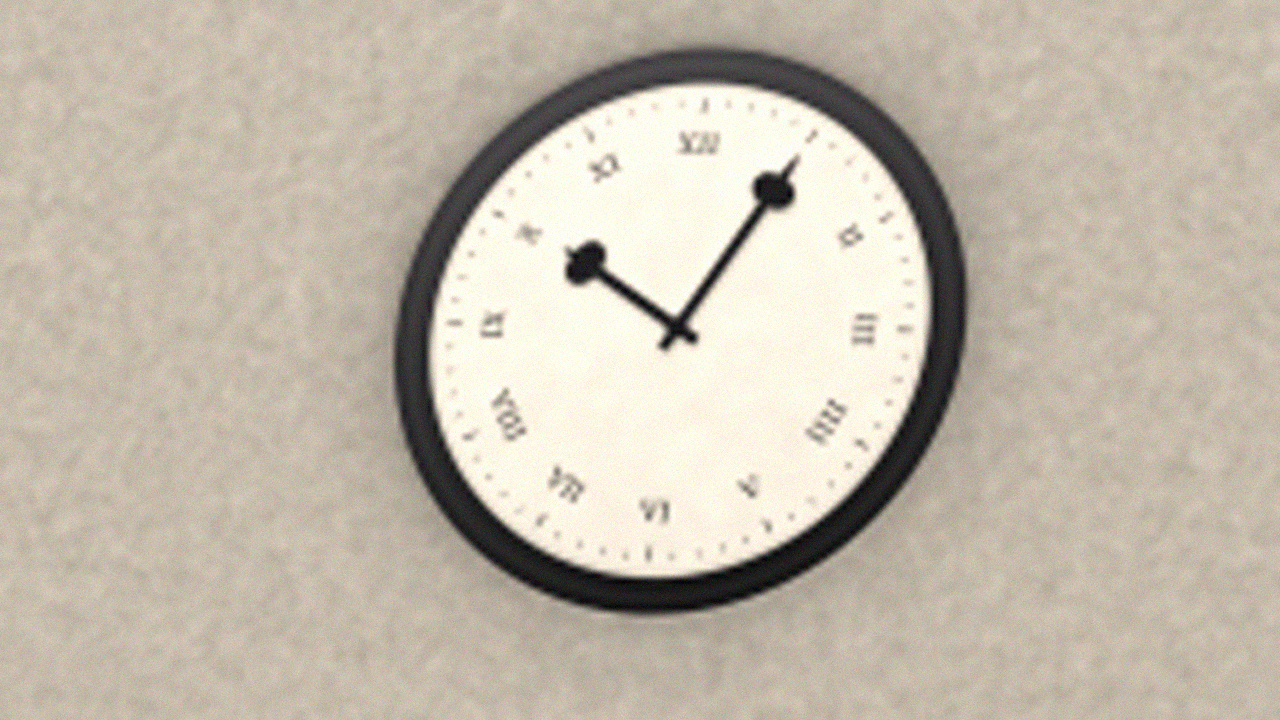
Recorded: h=10 m=5
